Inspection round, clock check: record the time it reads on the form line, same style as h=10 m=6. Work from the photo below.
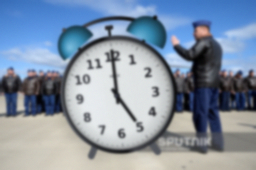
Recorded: h=5 m=0
